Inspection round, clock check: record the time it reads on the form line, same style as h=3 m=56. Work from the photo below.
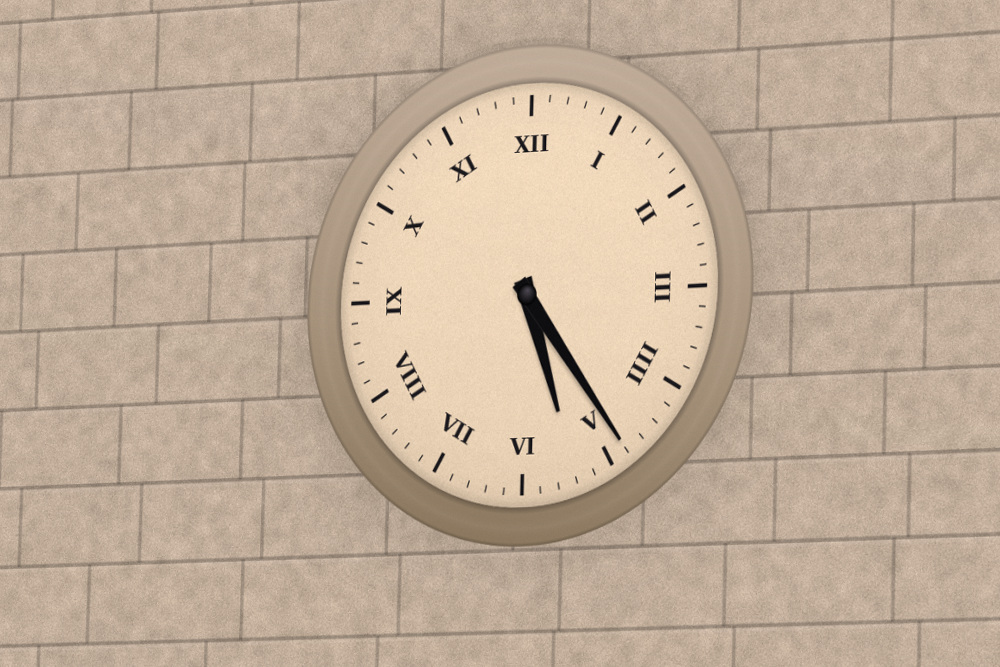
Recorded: h=5 m=24
